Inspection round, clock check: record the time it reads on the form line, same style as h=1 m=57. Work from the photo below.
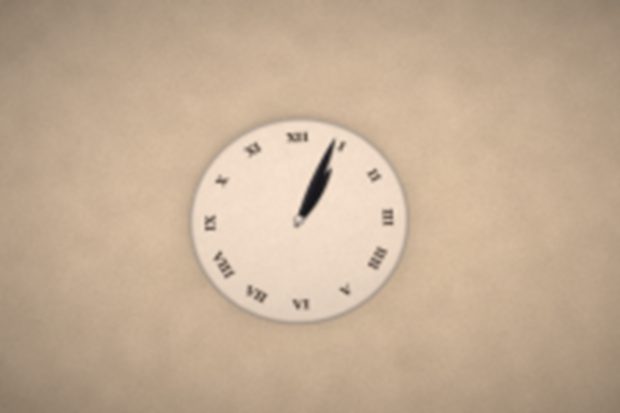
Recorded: h=1 m=4
